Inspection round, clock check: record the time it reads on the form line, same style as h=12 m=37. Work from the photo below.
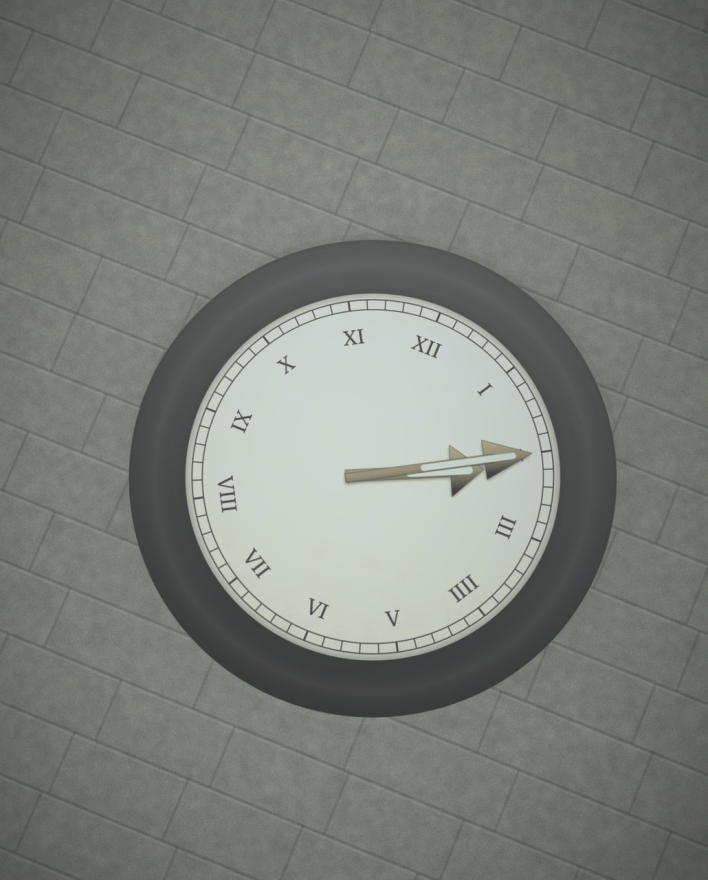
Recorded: h=2 m=10
